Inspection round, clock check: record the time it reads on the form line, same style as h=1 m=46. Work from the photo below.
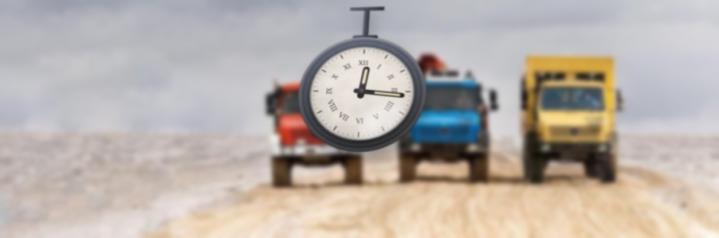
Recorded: h=12 m=16
